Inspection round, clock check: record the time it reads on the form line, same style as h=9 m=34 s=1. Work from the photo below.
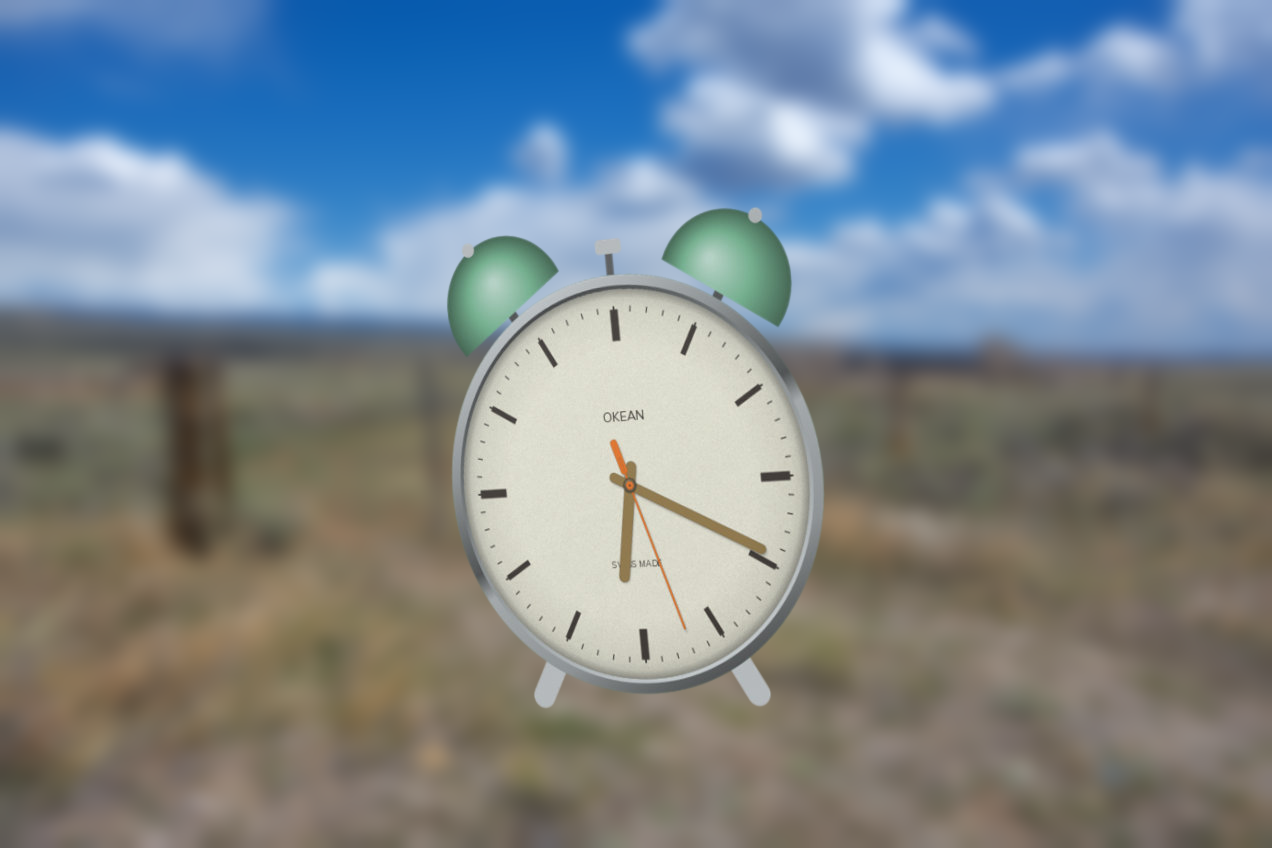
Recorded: h=6 m=19 s=27
